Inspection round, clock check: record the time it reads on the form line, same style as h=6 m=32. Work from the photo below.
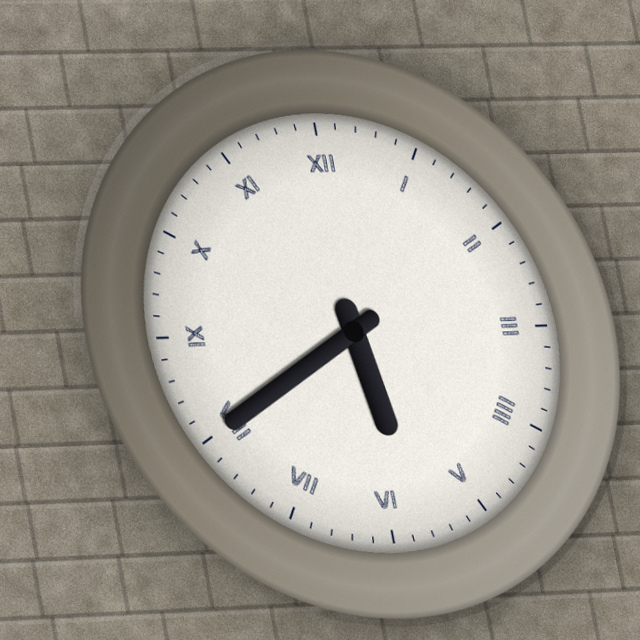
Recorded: h=5 m=40
